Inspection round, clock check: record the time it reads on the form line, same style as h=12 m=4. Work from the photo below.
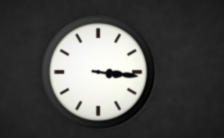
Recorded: h=3 m=16
